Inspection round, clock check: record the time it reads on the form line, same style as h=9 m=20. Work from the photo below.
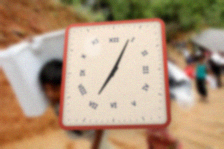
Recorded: h=7 m=4
